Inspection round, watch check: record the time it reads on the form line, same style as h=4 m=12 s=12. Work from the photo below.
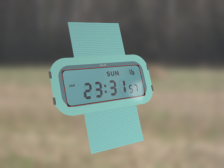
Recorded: h=23 m=31 s=57
